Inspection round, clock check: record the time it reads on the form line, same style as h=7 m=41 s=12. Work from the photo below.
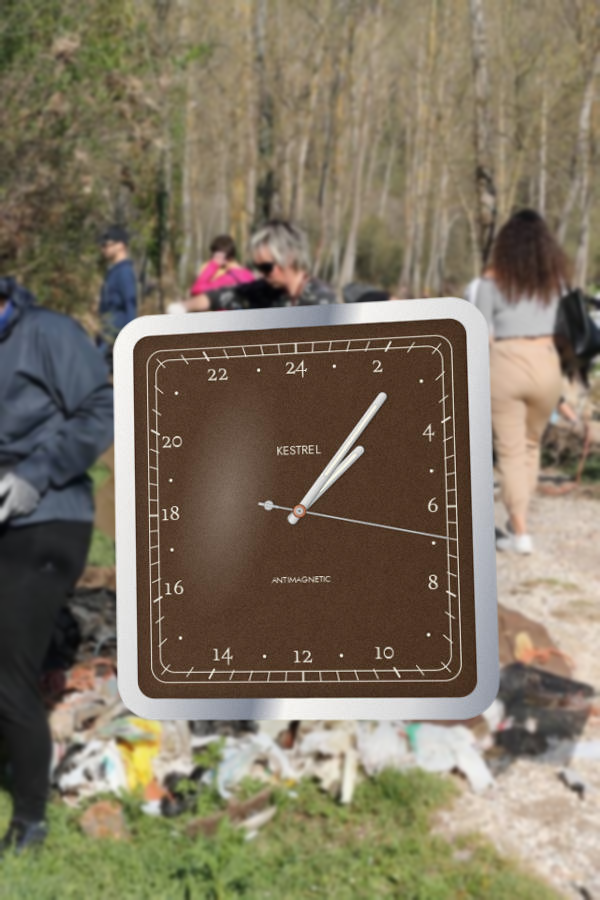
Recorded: h=3 m=6 s=17
